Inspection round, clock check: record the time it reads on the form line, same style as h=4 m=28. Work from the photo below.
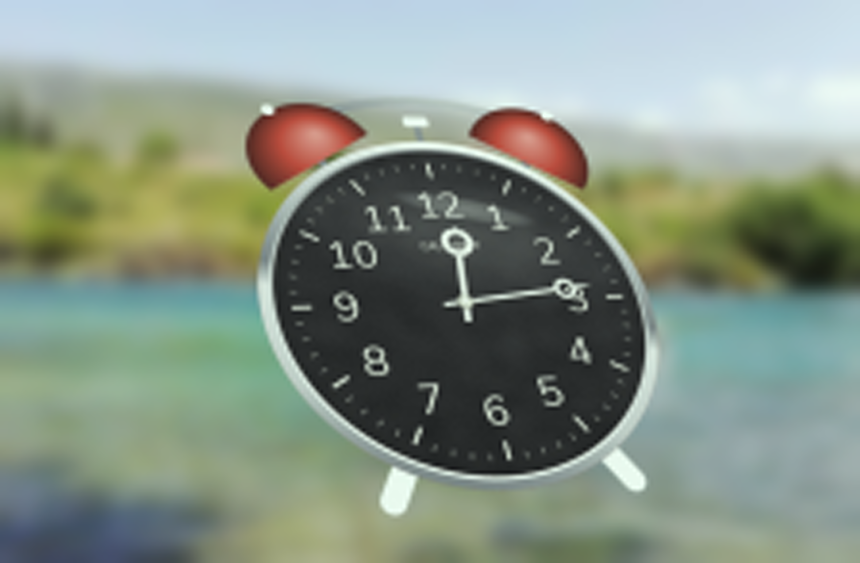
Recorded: h=12 m=14
